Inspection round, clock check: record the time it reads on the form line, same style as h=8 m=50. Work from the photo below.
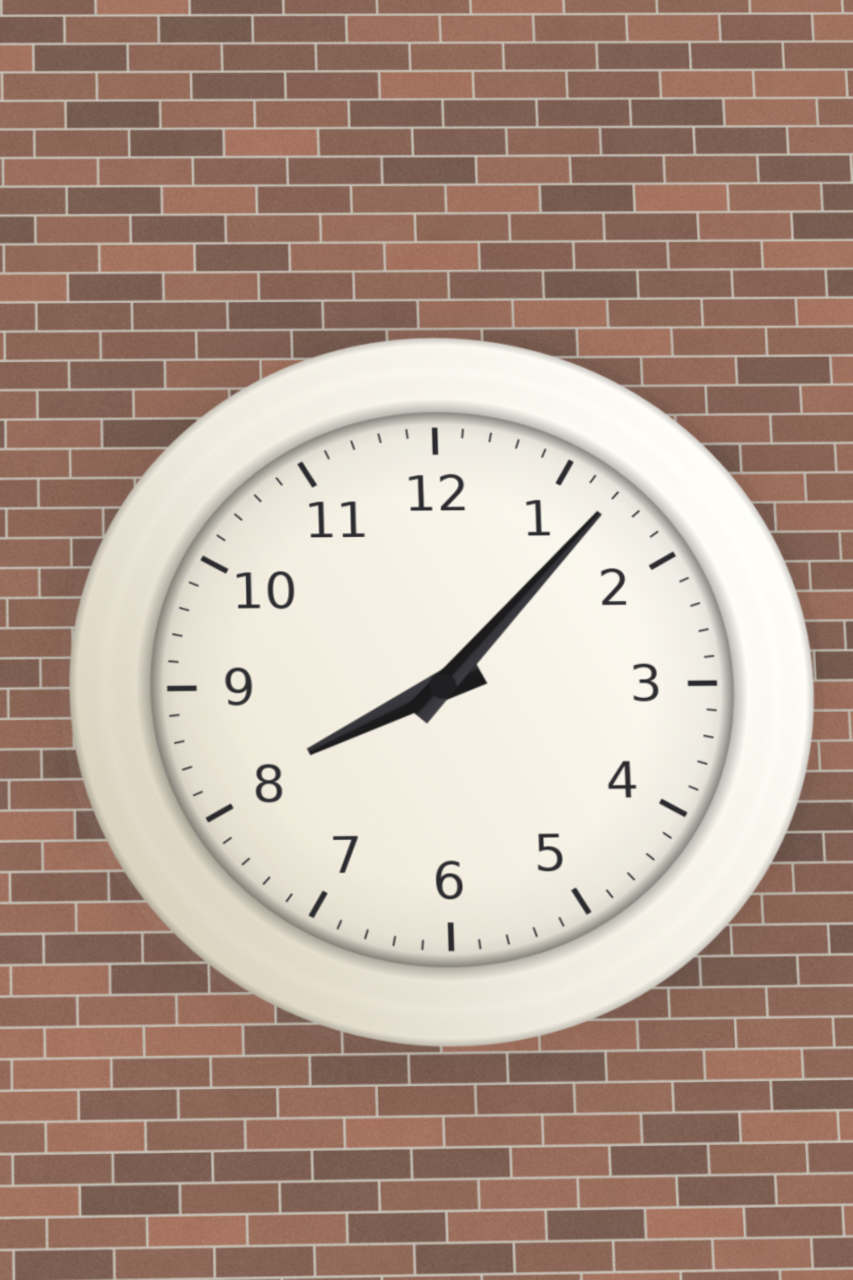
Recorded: h=8 m=7
